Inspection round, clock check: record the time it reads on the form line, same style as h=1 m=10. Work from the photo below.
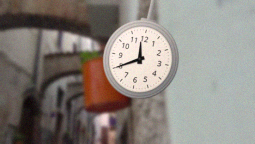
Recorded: h=11 m=40
